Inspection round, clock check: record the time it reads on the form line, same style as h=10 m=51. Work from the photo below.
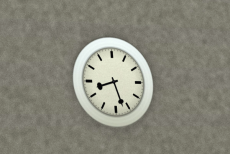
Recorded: h=8 m=27
